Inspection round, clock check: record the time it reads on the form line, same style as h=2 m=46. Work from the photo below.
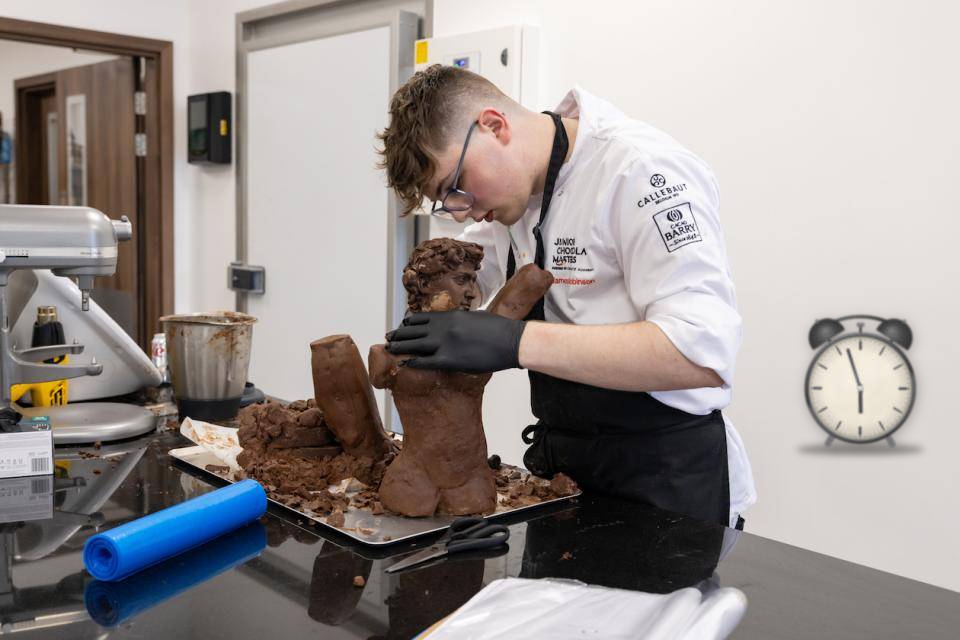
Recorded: h=5 m=57
